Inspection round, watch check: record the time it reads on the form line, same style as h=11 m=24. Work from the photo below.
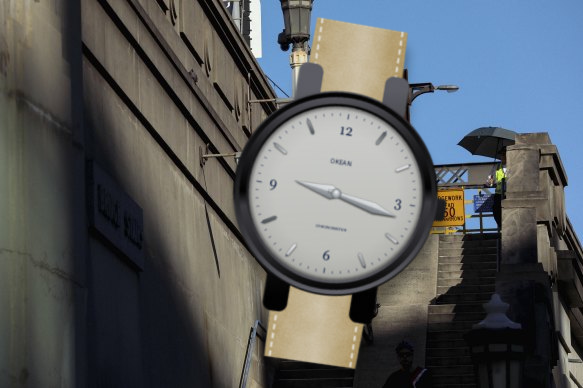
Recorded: h=9 m=17
